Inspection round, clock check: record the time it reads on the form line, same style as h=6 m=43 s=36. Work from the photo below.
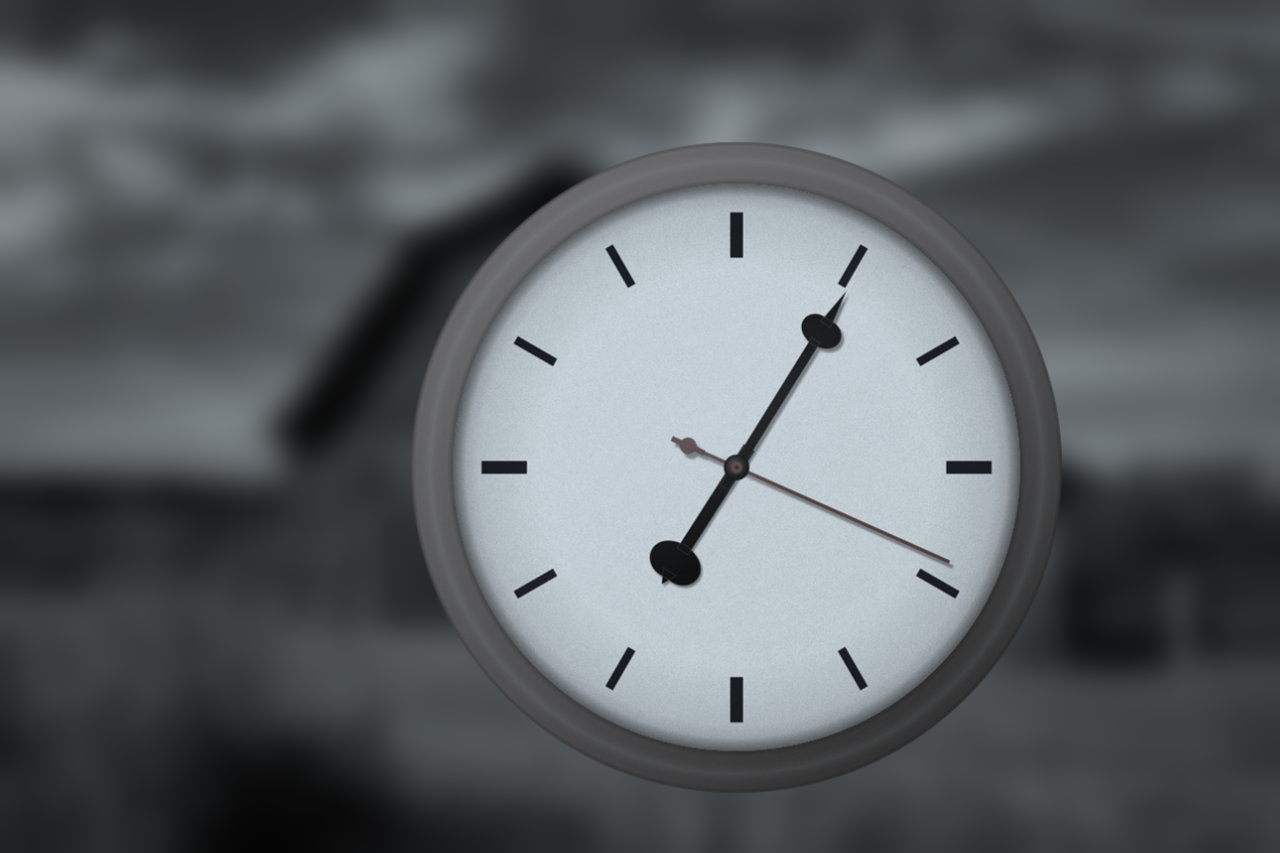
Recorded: h=7 m=5 s=19
